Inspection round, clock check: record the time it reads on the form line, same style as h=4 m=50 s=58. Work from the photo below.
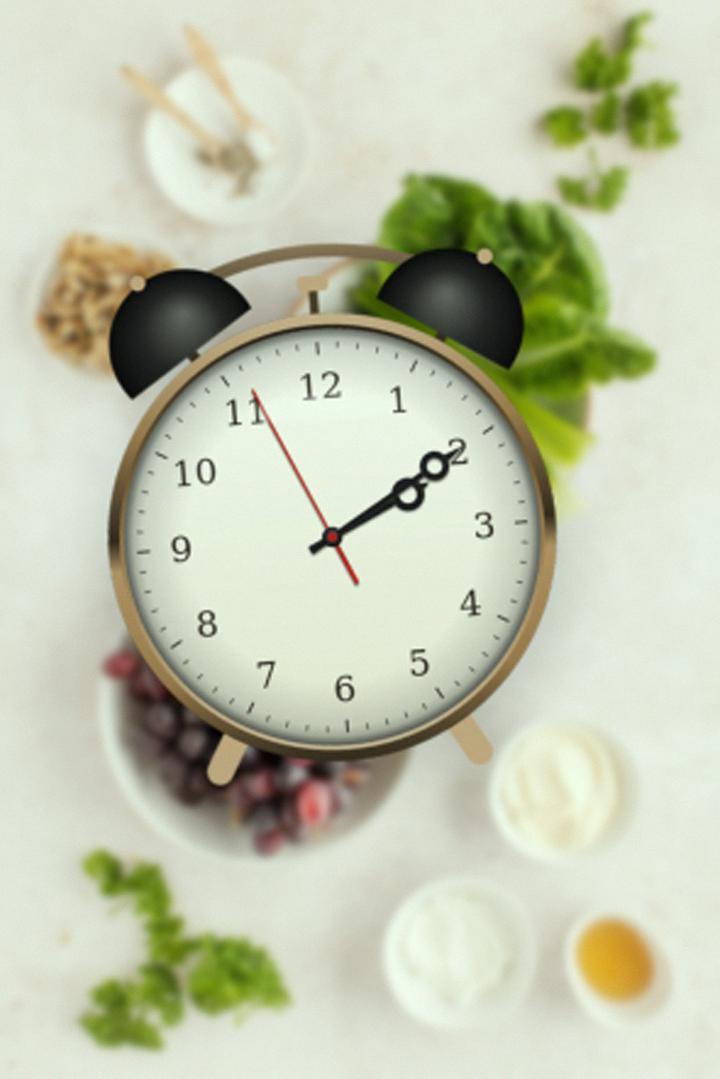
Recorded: h=2 m=9 s=56
